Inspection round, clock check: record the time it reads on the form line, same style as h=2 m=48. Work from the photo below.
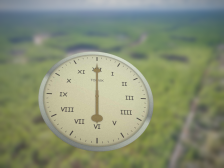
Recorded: h=6 m=0
